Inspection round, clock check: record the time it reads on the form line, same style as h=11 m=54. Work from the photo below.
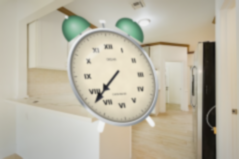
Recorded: h=7 m=38
